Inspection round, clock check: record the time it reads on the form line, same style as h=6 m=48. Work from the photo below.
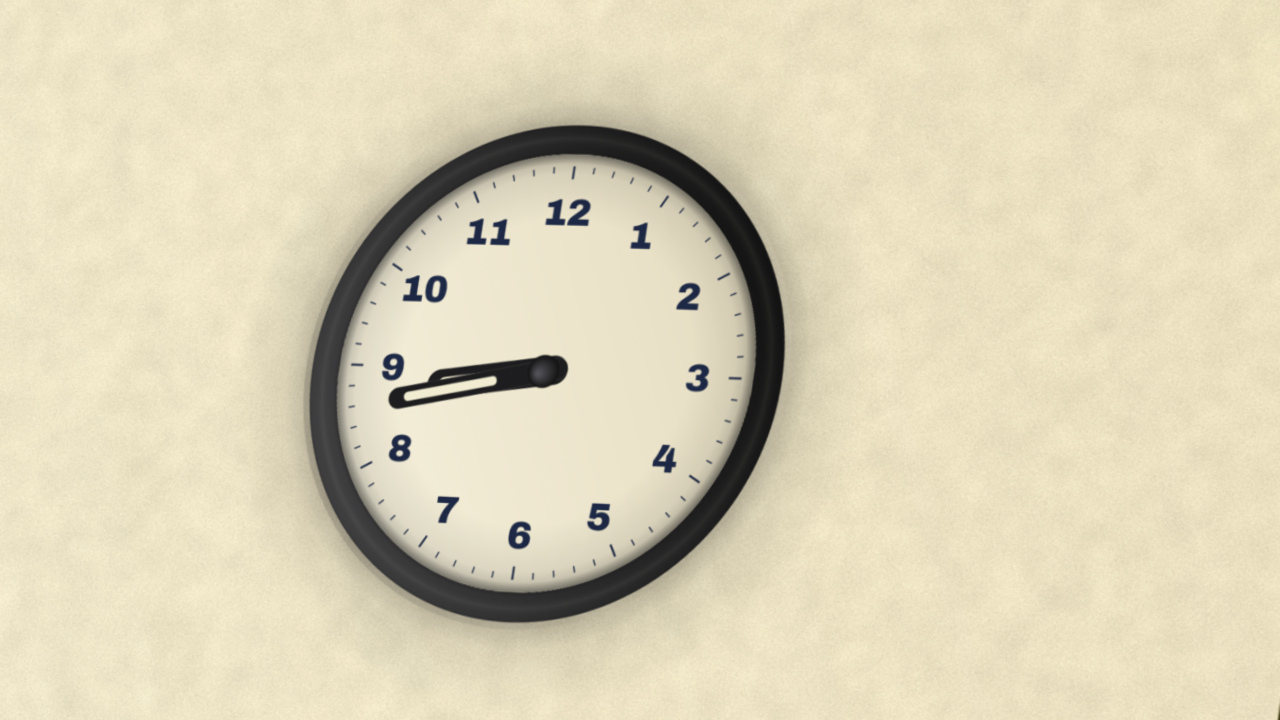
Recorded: h=8 m=43
